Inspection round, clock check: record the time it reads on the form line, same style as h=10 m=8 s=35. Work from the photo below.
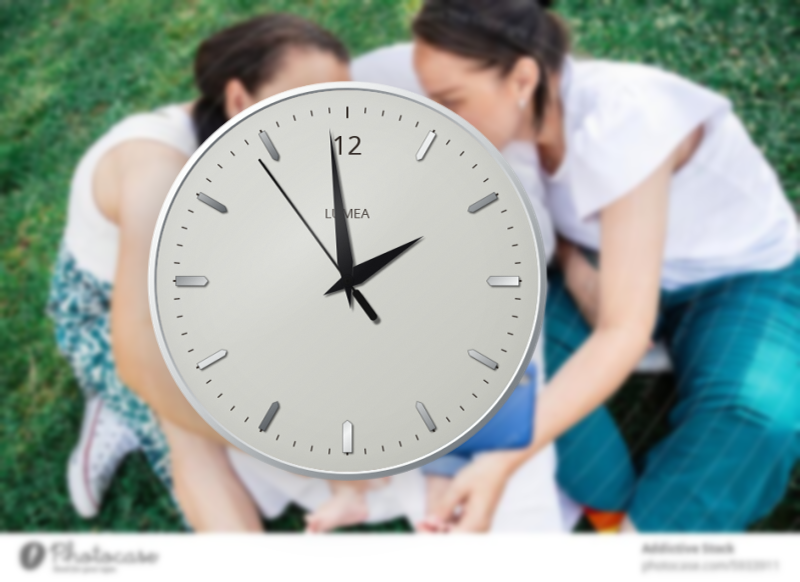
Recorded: h=1 m=58 s=54
